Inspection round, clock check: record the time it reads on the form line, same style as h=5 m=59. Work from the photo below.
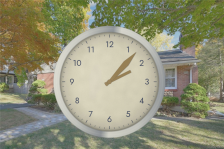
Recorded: h=2 m=7
